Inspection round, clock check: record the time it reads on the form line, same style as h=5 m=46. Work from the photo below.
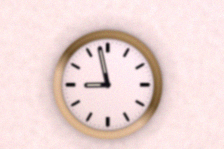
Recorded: h=8 m=58
